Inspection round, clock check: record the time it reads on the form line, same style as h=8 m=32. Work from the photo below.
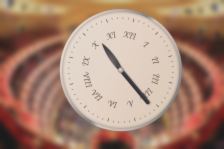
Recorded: h=10 m=21
